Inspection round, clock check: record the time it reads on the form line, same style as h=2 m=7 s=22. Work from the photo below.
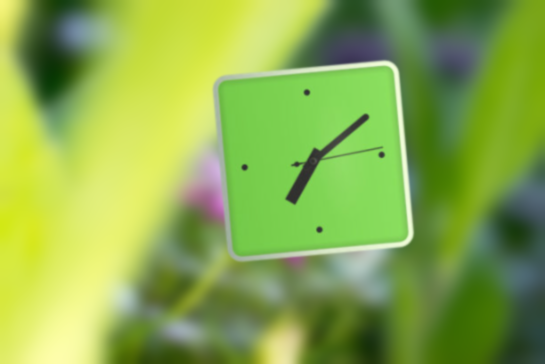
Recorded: h=7 m=9 s=14
